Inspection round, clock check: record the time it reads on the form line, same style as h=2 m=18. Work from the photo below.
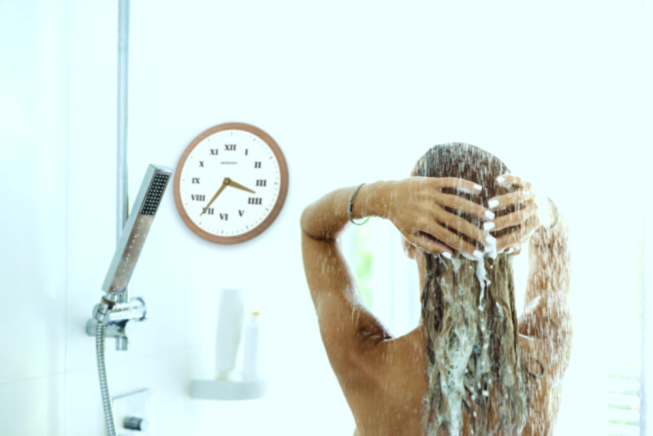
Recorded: h=3 m=36
